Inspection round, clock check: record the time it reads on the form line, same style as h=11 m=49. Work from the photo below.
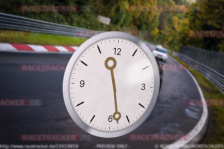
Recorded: h=11 m=28
